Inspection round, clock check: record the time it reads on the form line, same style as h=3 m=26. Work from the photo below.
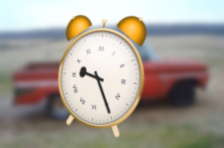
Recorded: h=9 m=25
